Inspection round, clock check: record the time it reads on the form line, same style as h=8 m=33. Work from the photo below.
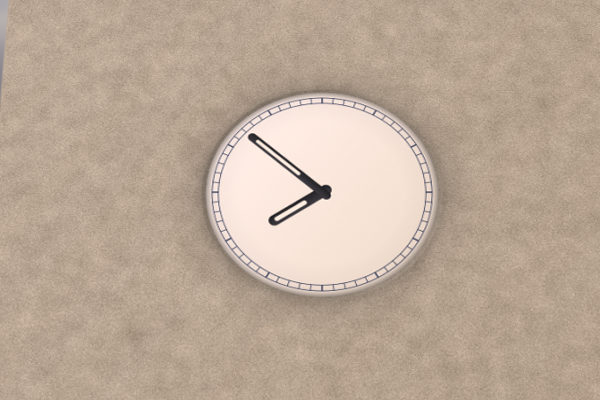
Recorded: h=7 m=52
